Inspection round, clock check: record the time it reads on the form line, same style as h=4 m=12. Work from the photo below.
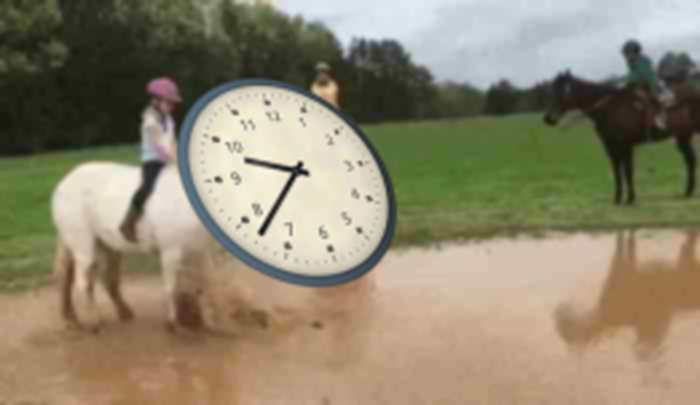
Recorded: h=9 m=38
